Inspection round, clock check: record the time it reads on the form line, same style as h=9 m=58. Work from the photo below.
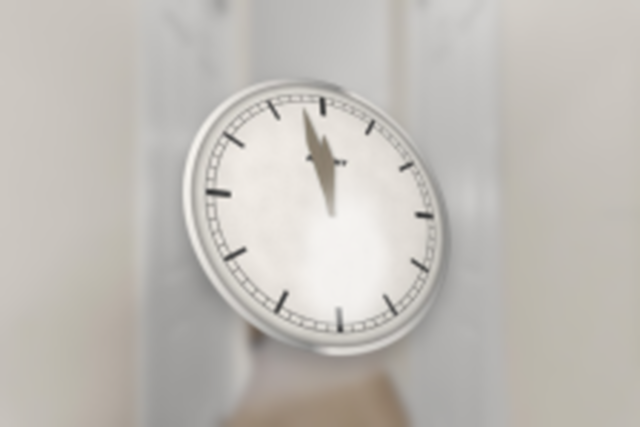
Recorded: h=11 m=58
